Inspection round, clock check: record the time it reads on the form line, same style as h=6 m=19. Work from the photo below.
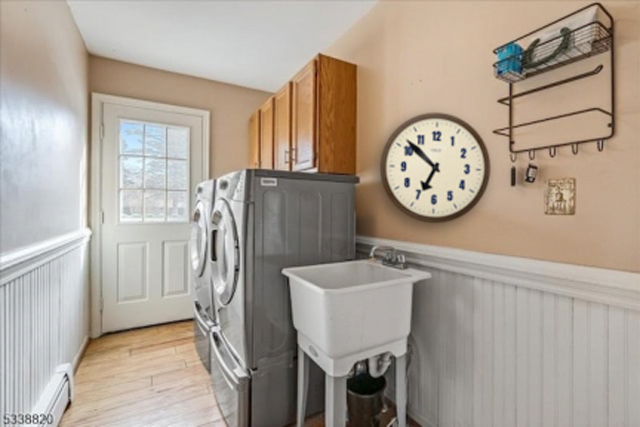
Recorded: h=6 m=52
